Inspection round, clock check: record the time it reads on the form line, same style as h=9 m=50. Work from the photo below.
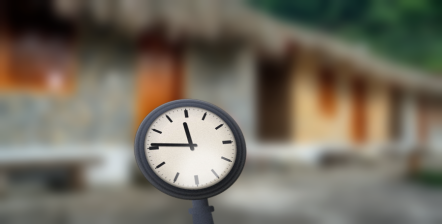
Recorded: h=11 m=46
